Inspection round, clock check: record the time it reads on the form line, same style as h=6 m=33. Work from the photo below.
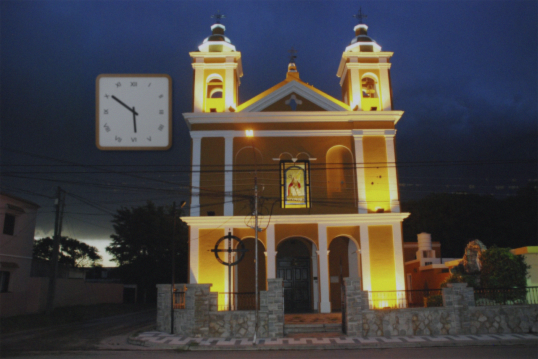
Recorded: h=5 m=51
